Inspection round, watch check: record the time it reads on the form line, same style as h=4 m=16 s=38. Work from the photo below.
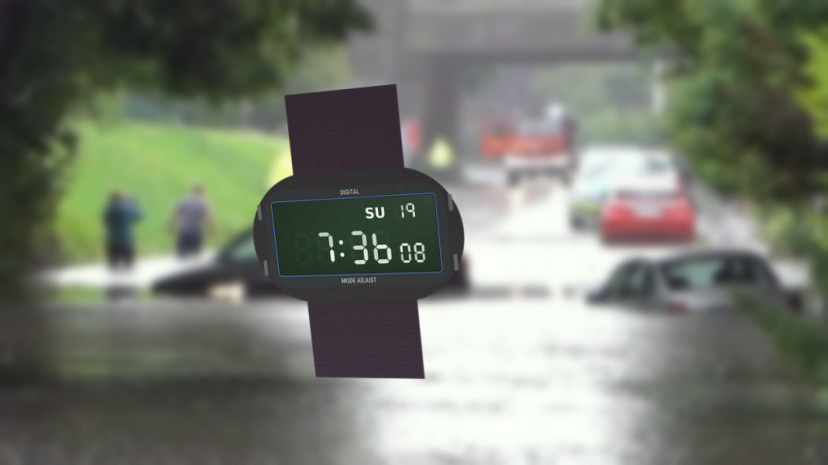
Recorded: h=7 m=36 s=8
